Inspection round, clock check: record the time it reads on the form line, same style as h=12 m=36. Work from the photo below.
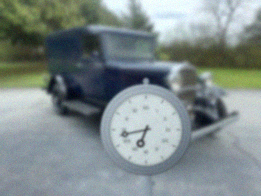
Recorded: h=6 m=43
